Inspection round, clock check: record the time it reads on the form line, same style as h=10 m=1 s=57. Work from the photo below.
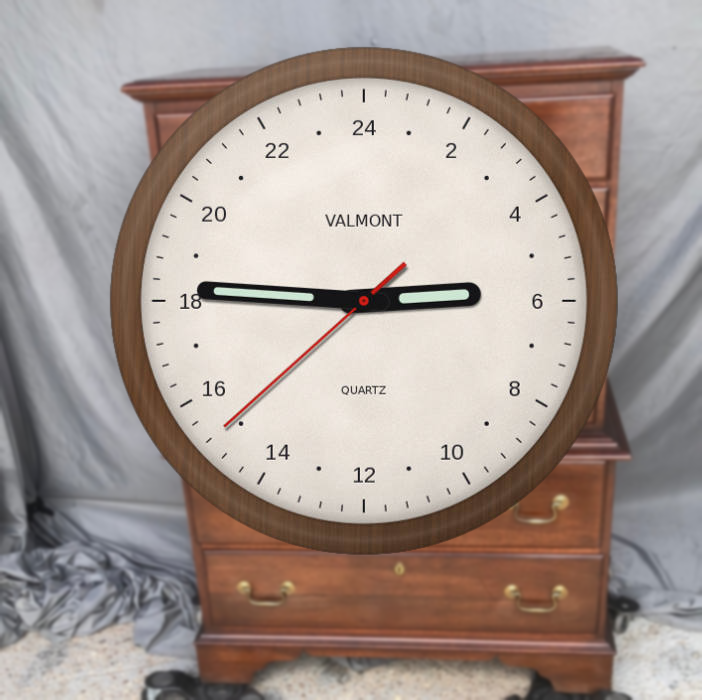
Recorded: h=5 m=45 s=38
